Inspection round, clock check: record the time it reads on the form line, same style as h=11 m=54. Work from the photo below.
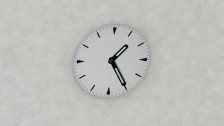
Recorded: h=1 m=25
